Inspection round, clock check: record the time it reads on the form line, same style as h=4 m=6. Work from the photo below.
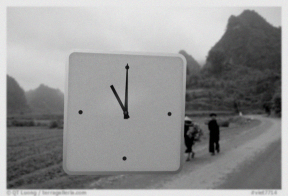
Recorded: h=11 m=0
